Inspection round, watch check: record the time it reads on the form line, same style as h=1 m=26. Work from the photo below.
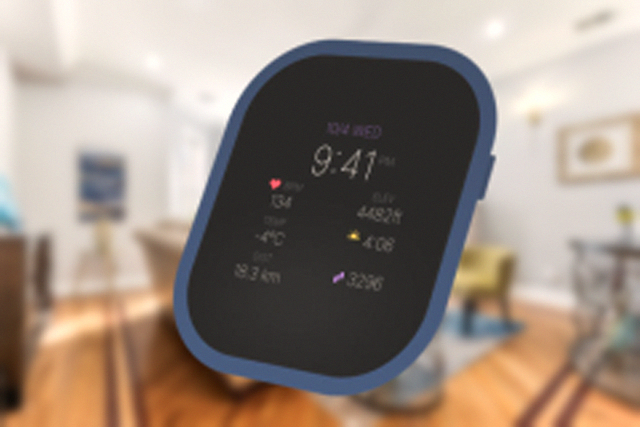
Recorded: h=9 m=41
